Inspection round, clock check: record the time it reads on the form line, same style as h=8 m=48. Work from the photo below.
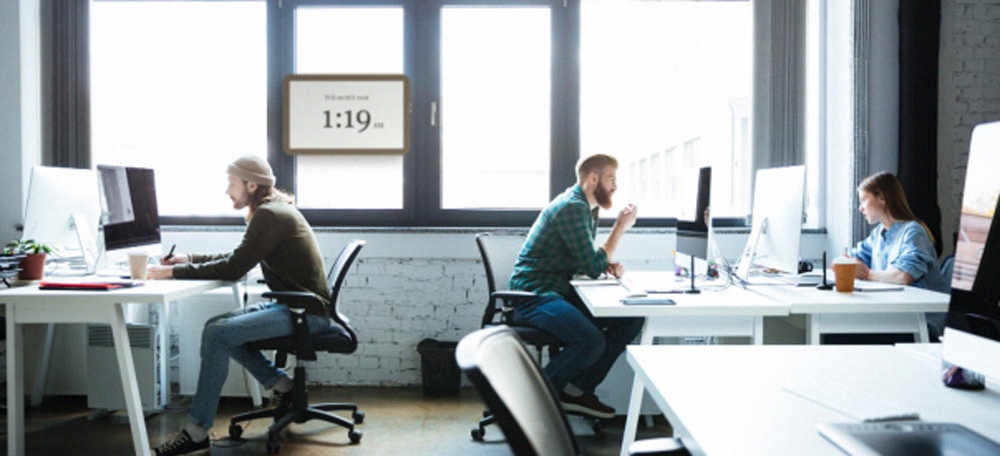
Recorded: h=1 m=19
